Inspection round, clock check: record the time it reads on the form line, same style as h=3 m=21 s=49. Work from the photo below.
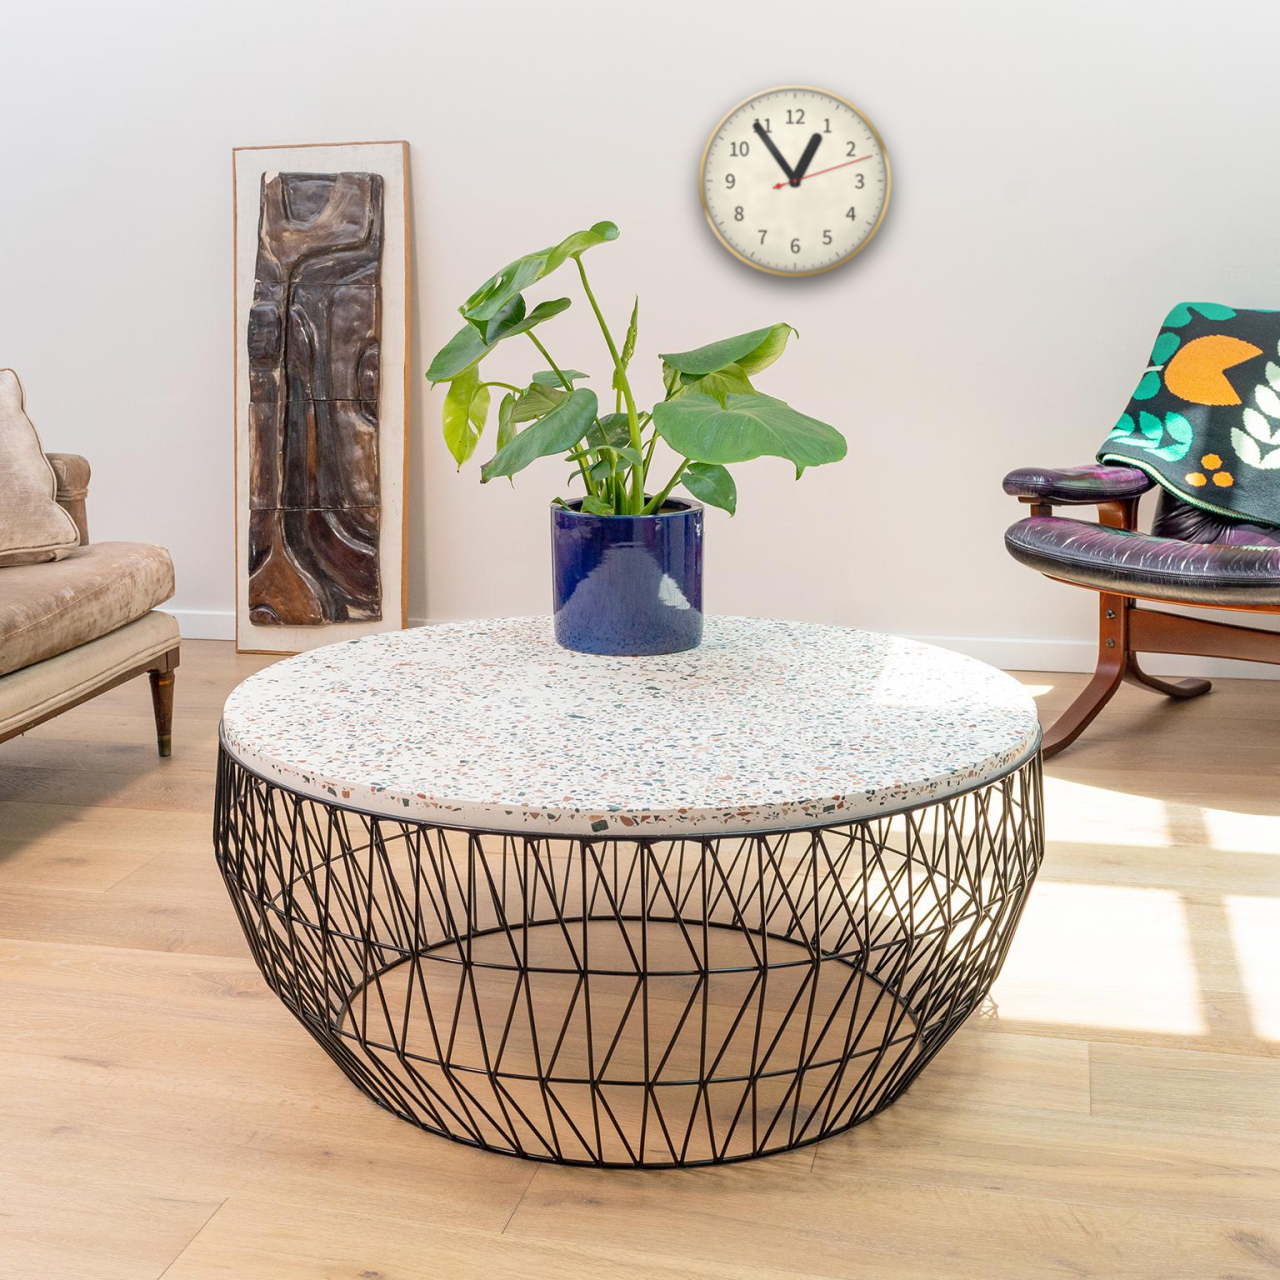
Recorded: h=12 m=54 s=12
